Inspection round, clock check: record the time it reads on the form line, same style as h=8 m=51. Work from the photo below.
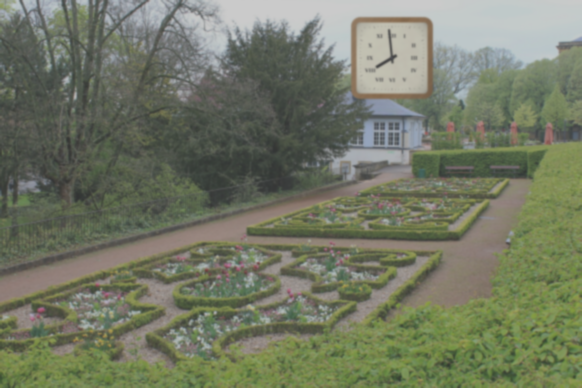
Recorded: h=7 m=59
